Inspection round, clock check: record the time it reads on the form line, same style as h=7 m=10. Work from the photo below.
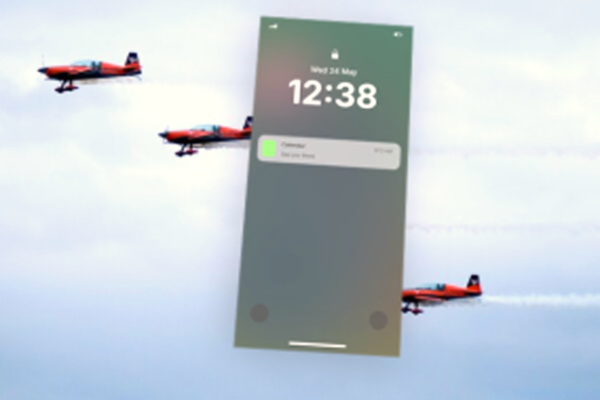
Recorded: h=12 m=38
